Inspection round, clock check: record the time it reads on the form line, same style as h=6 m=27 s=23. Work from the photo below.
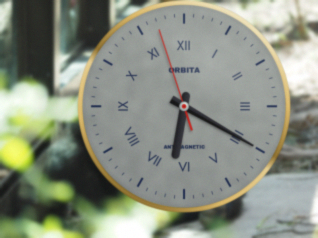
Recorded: h=6 m=19 s=57
